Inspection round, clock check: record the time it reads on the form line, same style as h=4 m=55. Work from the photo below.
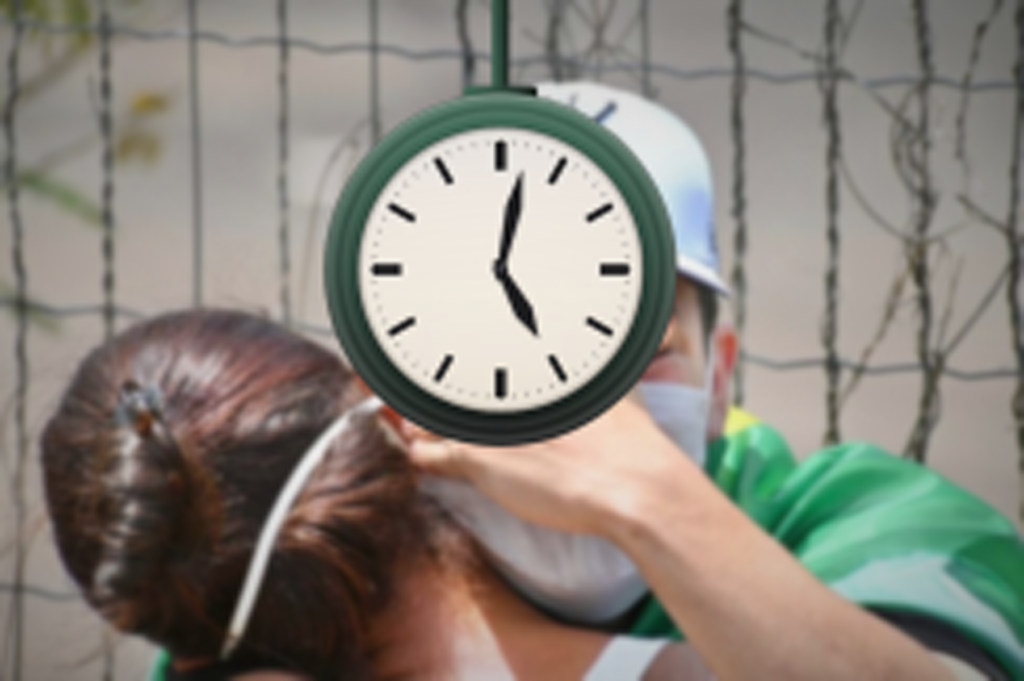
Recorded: h=5 m=2
